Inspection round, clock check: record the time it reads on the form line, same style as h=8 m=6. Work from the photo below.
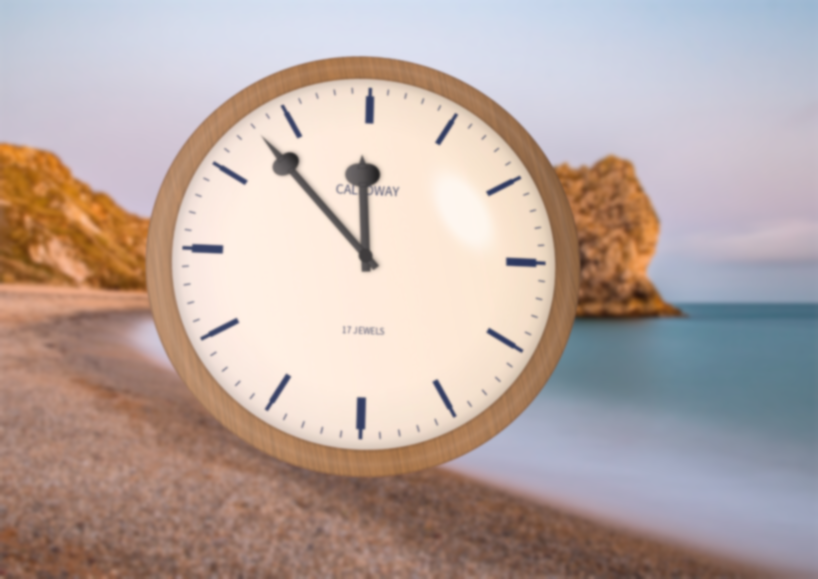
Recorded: h=11 m=53
